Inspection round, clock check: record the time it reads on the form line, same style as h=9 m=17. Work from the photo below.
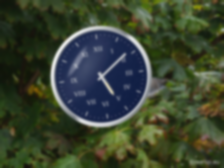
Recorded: h=5 m=9
